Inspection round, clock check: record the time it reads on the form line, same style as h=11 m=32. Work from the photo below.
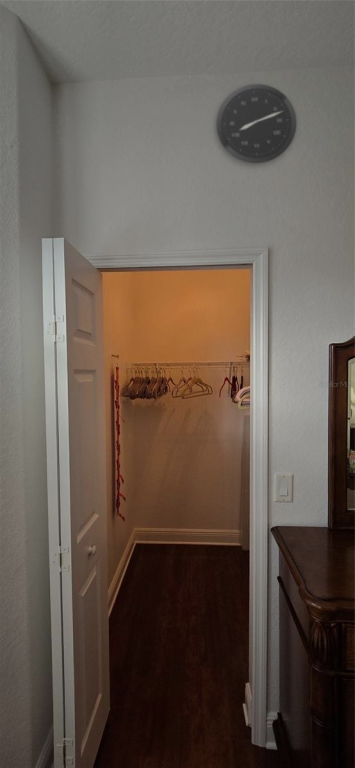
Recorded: h=8 m=12
